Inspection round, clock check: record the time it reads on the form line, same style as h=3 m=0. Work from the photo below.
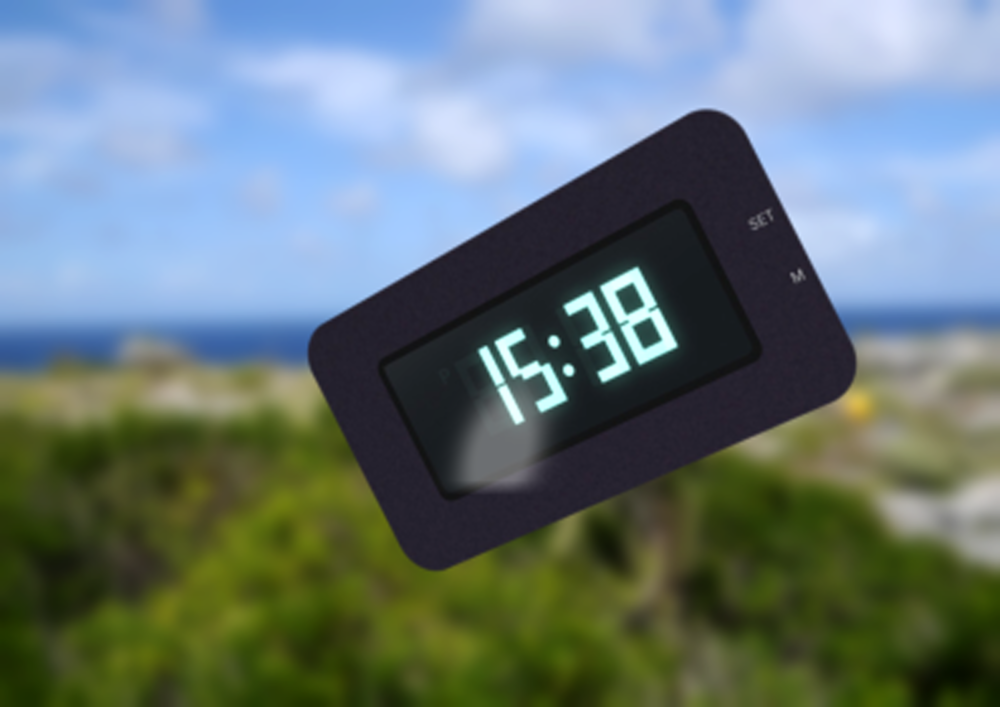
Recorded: h=15 m=38
